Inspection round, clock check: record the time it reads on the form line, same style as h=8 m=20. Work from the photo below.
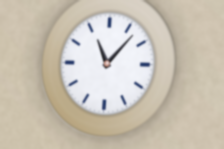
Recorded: h=11 m=7
